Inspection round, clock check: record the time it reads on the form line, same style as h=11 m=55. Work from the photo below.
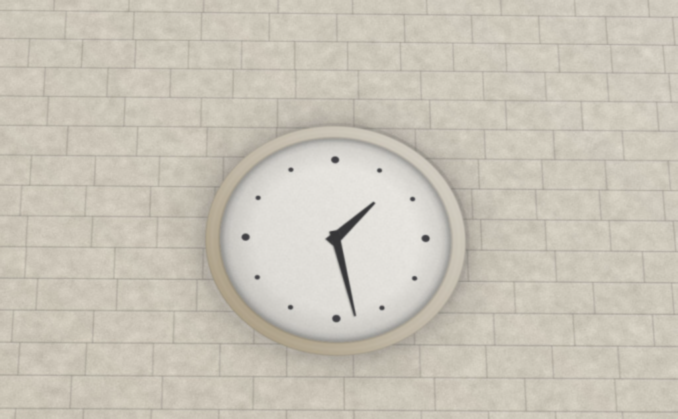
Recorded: h=1 m=28
